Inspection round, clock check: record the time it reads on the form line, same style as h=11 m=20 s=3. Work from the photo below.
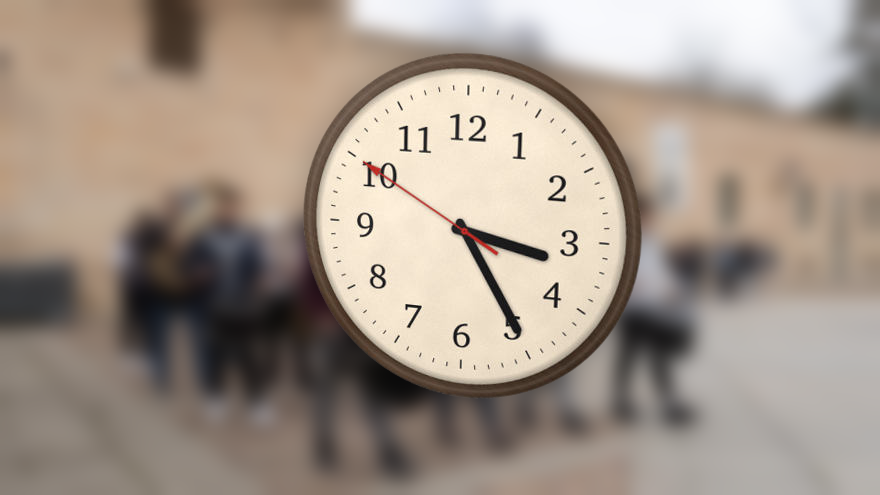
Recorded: h=3 m=24 s=50
